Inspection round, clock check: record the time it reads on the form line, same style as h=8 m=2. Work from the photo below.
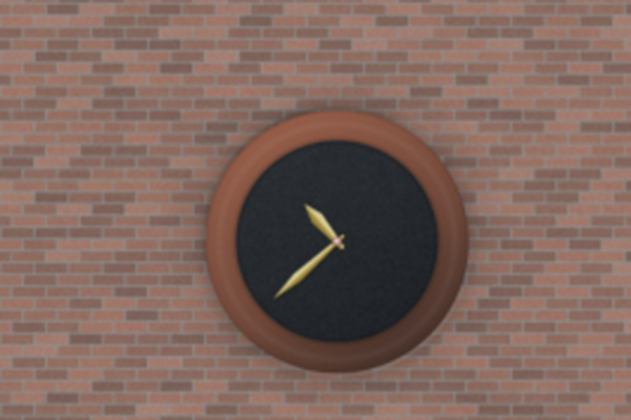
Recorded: h=10 m=38
